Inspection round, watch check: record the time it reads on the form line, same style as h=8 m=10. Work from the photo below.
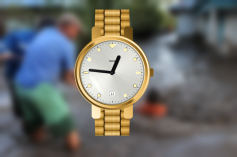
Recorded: h=12 m=46
